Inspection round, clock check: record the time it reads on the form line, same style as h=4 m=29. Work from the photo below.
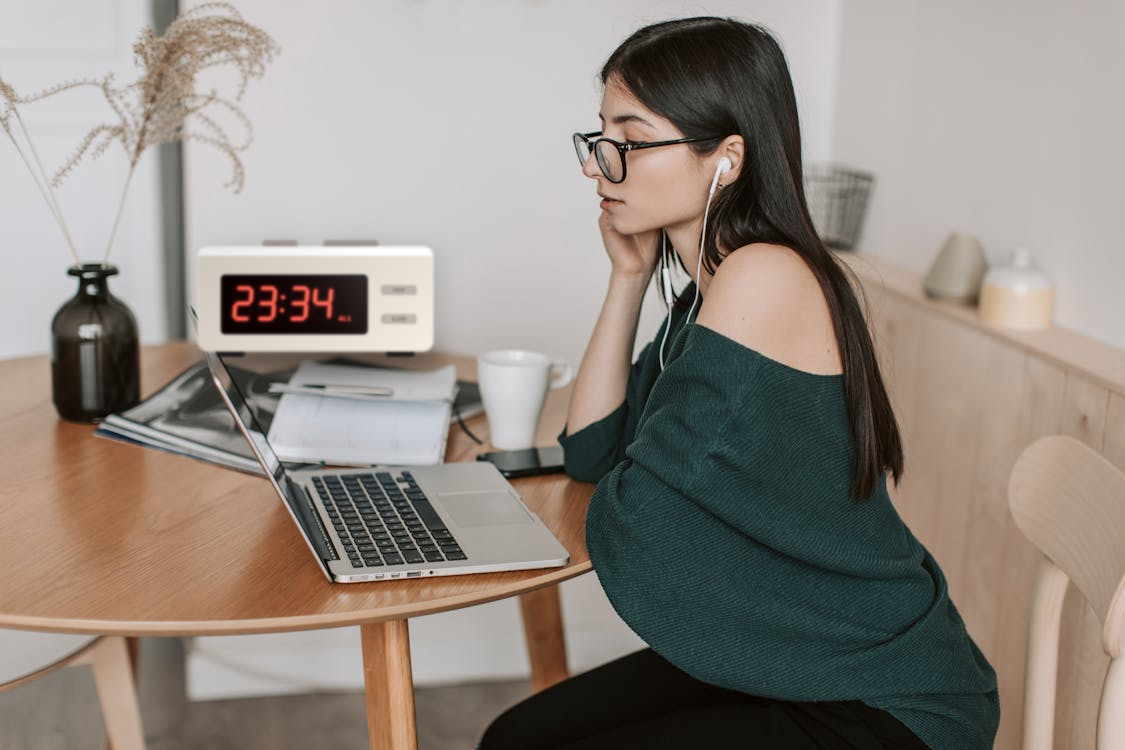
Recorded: h=23 m=34
